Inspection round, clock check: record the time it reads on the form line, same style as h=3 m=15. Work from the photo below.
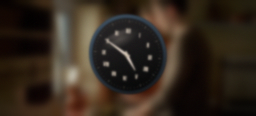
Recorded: h=4 m=50
